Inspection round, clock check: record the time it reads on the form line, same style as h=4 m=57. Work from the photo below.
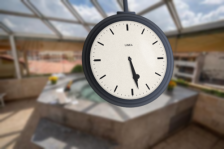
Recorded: h=5 m=28
